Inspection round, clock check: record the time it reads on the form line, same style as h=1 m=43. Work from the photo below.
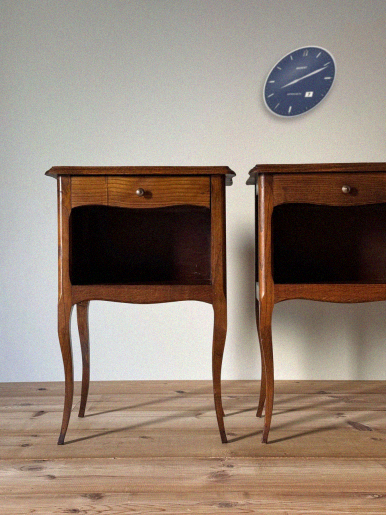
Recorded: h=8 m=11
